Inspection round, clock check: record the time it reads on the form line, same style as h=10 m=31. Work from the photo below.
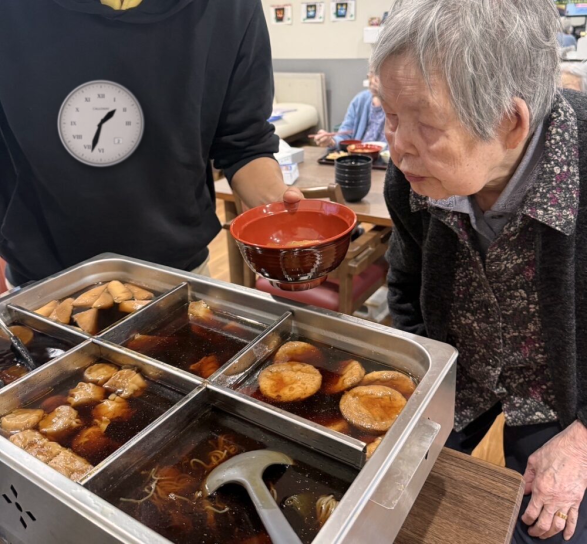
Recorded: h=1 m=33
